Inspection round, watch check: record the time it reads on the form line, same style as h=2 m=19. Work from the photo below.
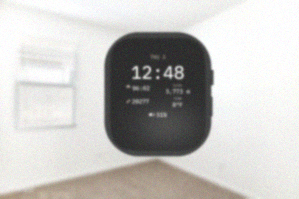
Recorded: h=12 m=48
